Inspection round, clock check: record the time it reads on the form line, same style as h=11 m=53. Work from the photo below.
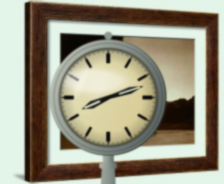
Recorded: h=8 m=12
